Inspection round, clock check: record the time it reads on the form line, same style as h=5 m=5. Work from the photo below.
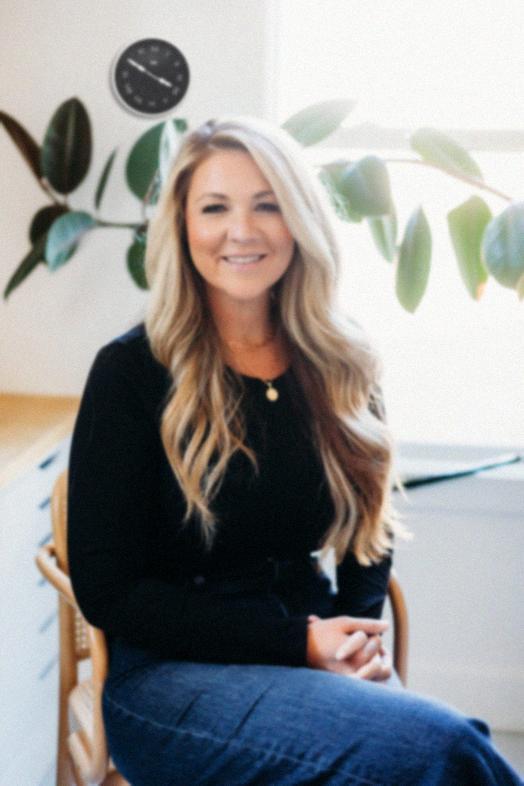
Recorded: h=3 m=50
